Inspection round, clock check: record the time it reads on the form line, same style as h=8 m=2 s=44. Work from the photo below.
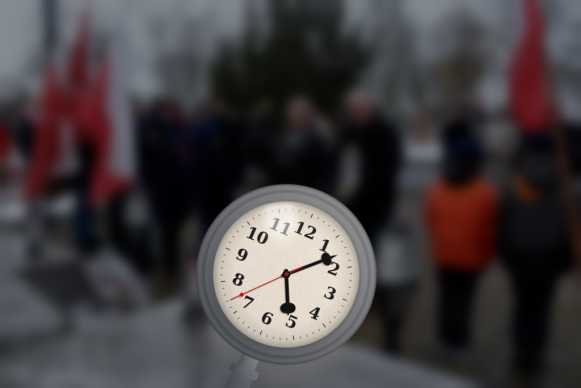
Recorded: h=5 m=7 s=37
